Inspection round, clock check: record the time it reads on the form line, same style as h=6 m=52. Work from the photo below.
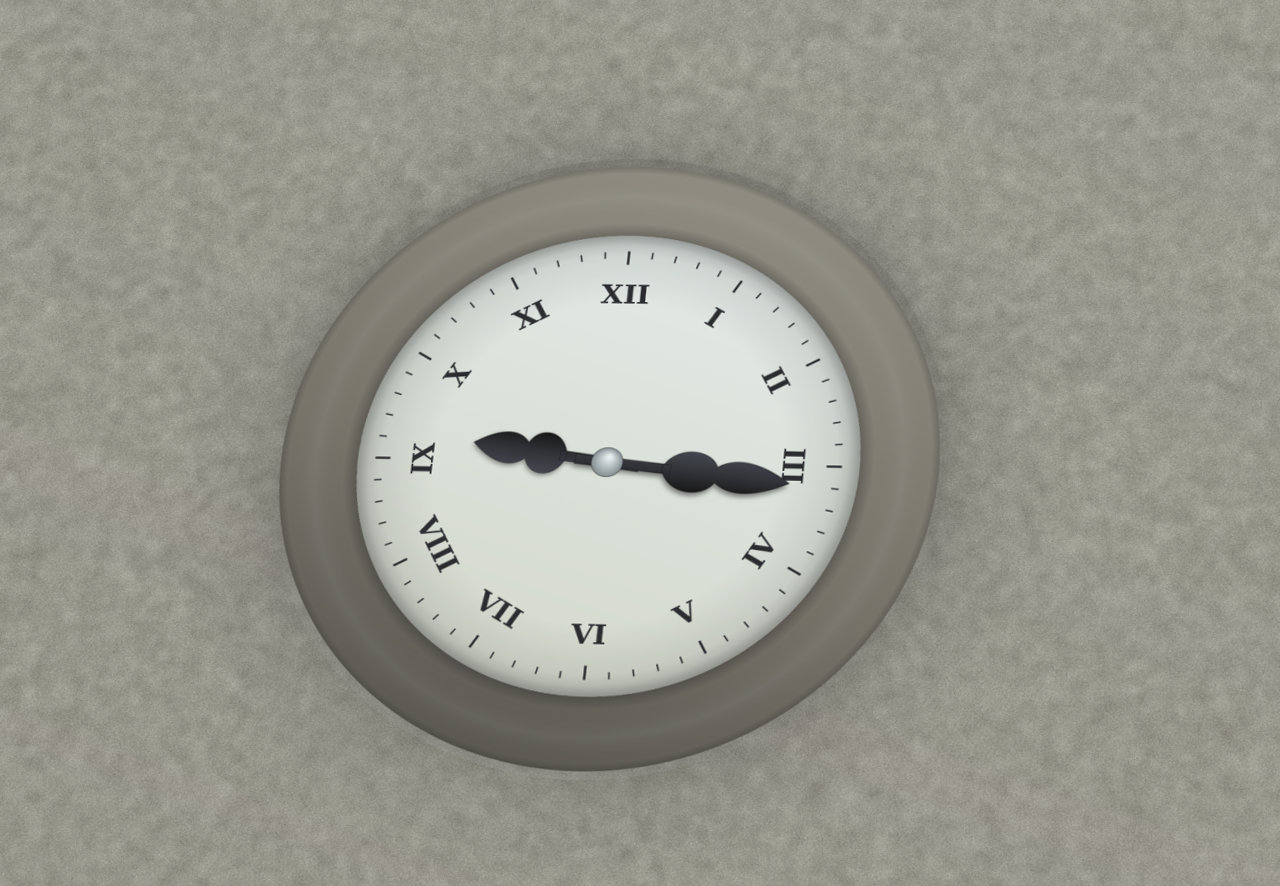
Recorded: h=9 m=16
